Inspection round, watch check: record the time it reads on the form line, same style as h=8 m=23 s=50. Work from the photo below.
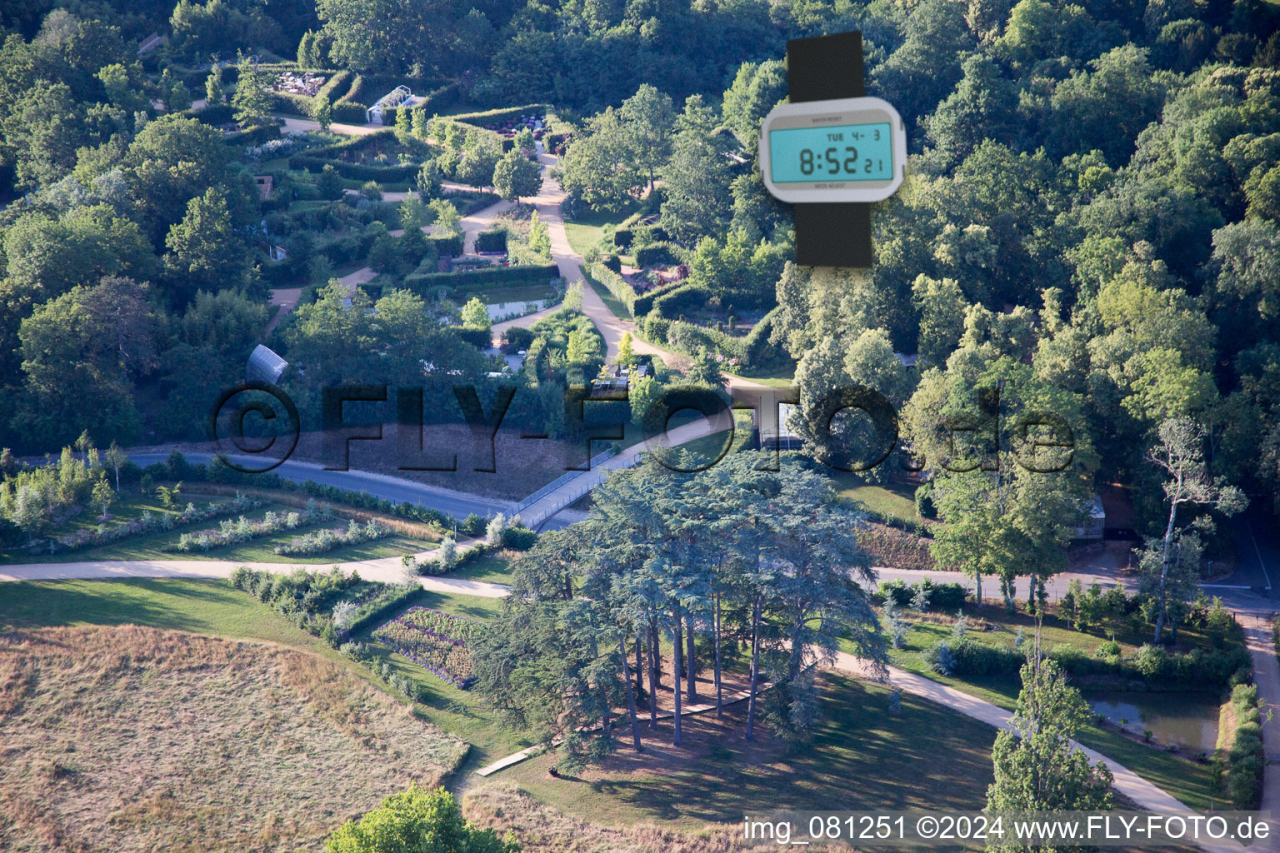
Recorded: h=8 m=52 s=21
